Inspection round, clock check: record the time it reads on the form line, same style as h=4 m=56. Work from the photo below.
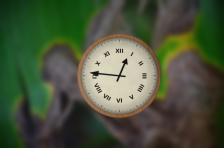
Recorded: h=12 m=46
